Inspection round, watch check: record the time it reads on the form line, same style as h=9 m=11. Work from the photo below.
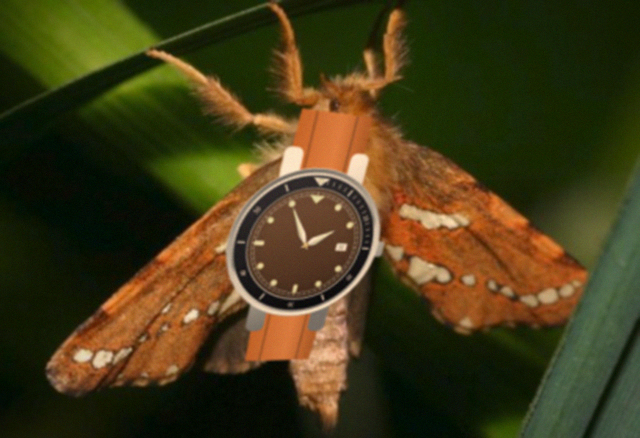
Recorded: h=1 m=55
